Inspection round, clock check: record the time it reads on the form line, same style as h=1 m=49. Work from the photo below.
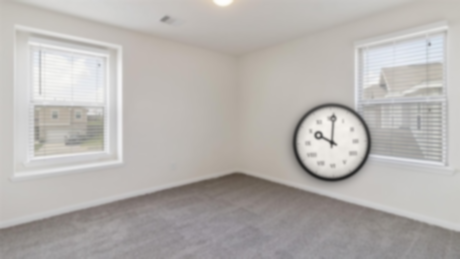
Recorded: h=10 m=1
